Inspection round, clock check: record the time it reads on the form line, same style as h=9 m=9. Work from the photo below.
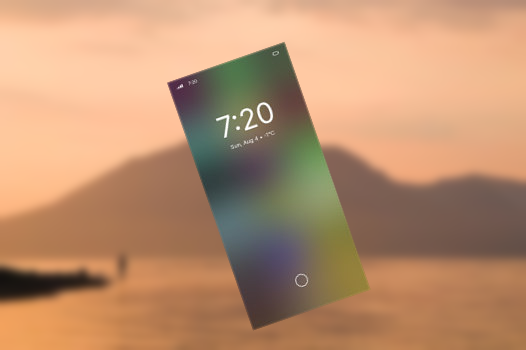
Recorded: h=7 m=20
